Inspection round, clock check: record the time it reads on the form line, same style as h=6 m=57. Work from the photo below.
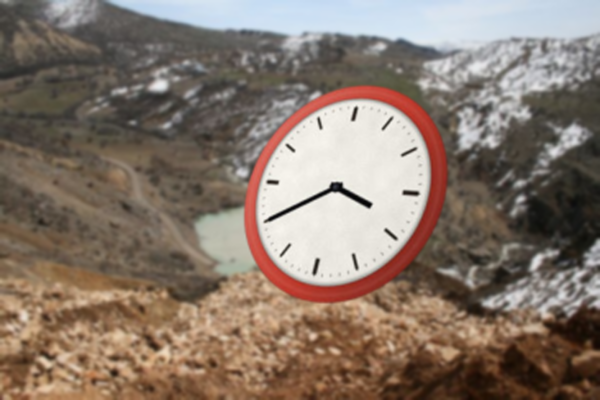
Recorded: h=3 m=40
